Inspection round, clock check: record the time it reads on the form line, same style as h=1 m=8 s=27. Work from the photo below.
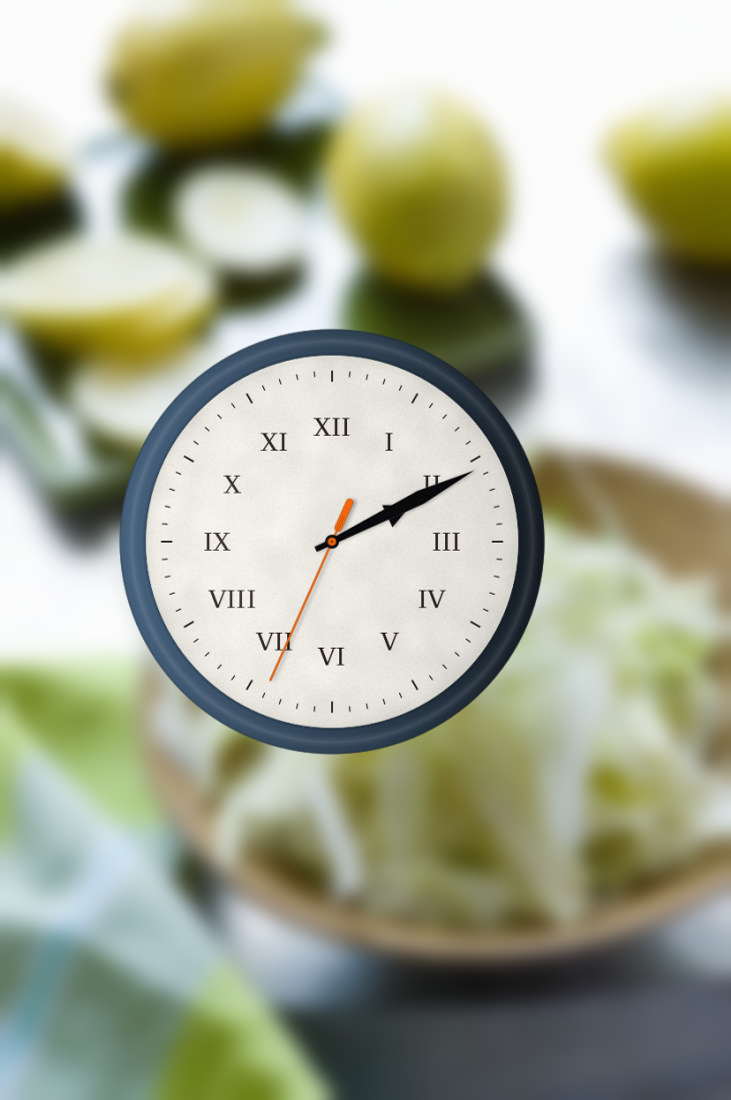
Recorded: h=2 m=10 s=34
